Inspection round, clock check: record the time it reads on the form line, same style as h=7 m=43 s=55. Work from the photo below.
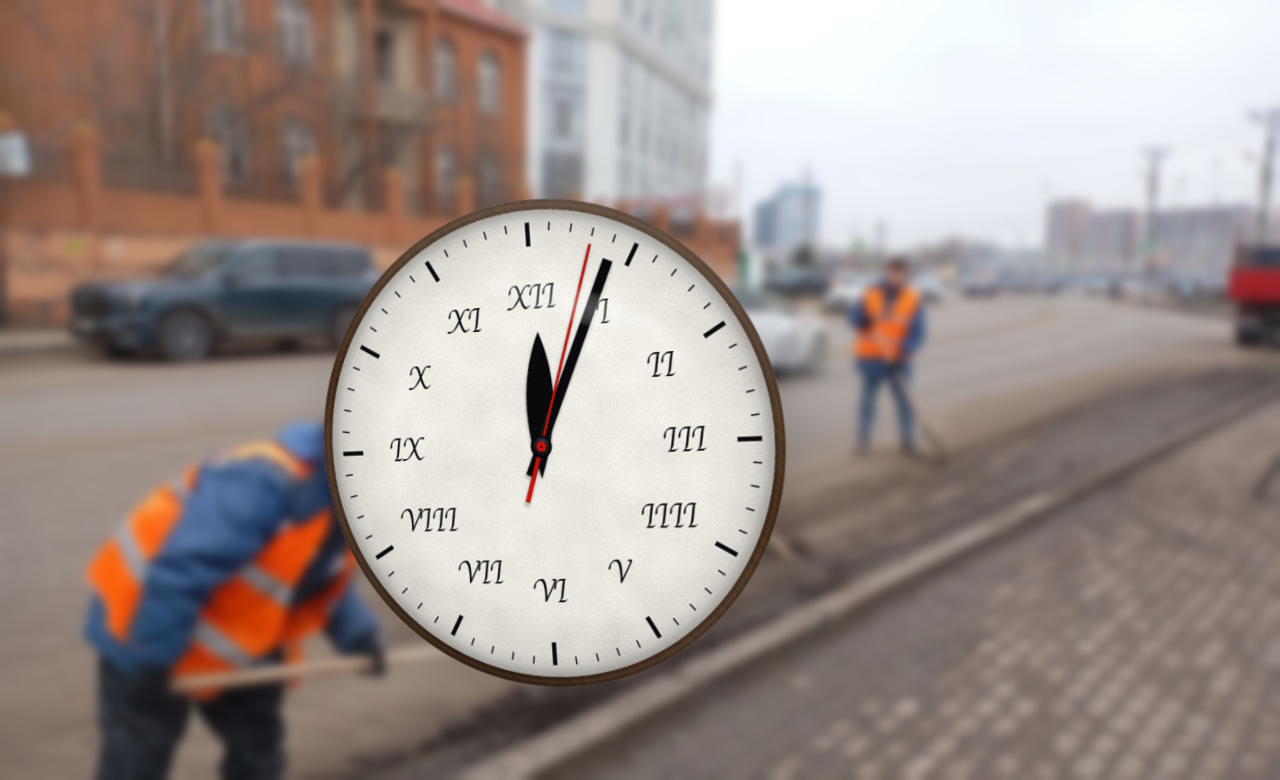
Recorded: h=12 m=4 s=3
